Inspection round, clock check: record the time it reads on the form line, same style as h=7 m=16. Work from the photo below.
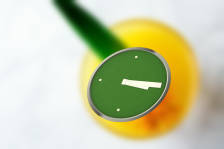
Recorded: h=3 m=15
